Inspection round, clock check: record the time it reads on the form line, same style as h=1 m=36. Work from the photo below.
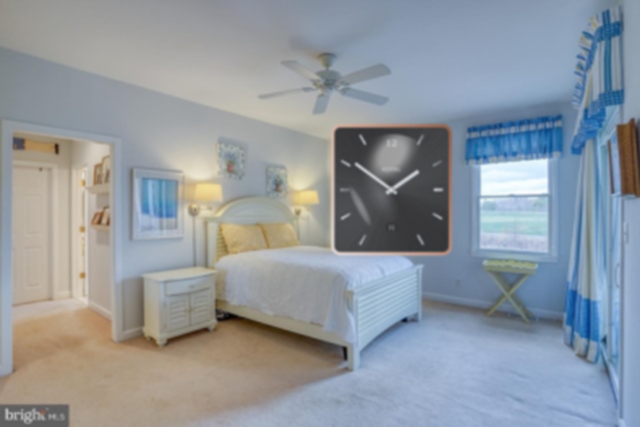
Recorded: h=1 m=51
